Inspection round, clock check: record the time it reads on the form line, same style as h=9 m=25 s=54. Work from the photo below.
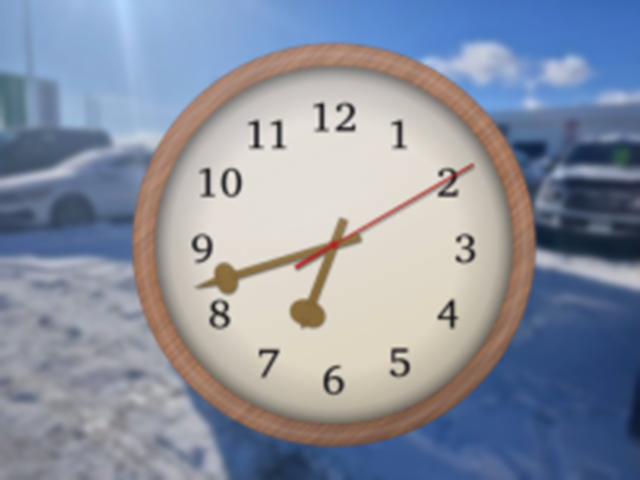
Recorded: h=6 m=42 s=10
